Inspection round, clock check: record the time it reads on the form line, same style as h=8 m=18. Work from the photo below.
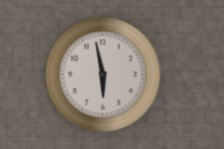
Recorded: h=5 m=58
